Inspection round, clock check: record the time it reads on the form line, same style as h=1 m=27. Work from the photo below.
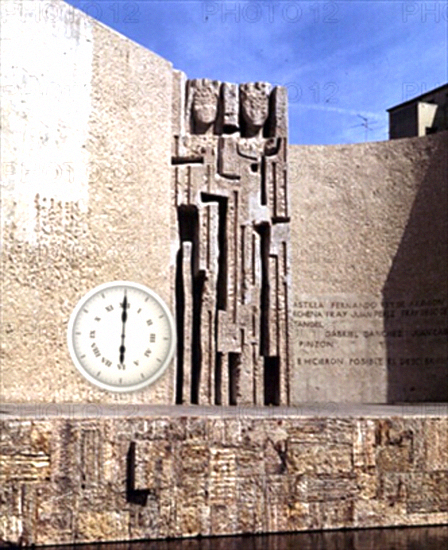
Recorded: h=6 m=0
